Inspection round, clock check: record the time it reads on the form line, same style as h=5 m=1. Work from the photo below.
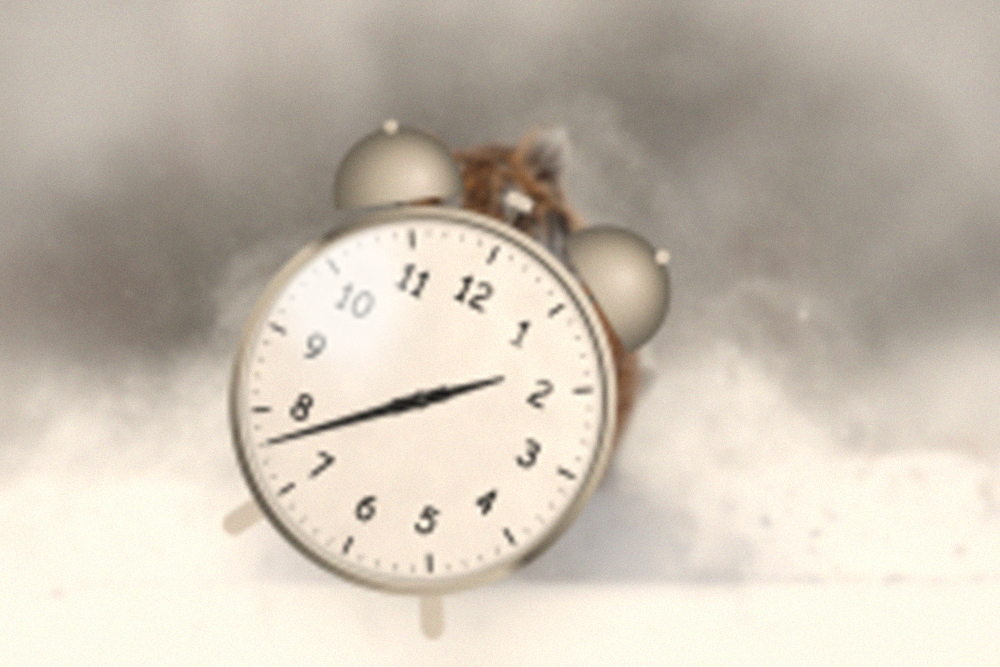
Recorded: h=1 m=38
